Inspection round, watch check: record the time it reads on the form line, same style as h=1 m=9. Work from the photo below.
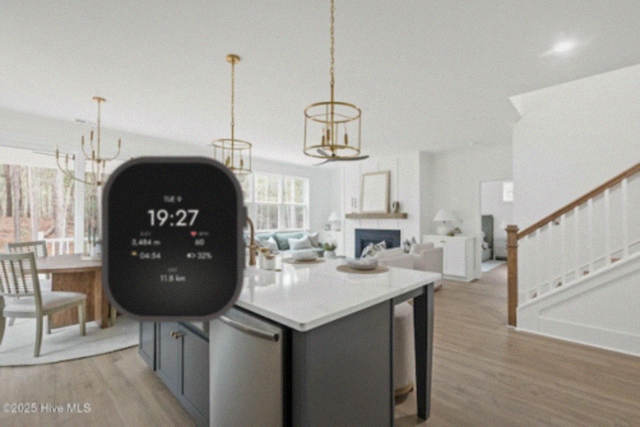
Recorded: h=19 m=27
